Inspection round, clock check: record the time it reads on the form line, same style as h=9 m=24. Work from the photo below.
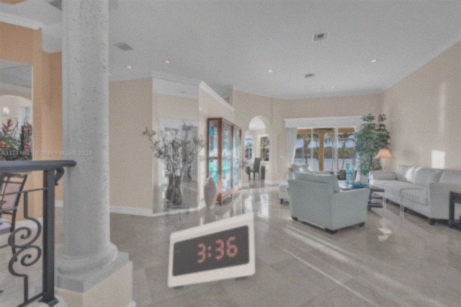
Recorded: h=3 m=36
